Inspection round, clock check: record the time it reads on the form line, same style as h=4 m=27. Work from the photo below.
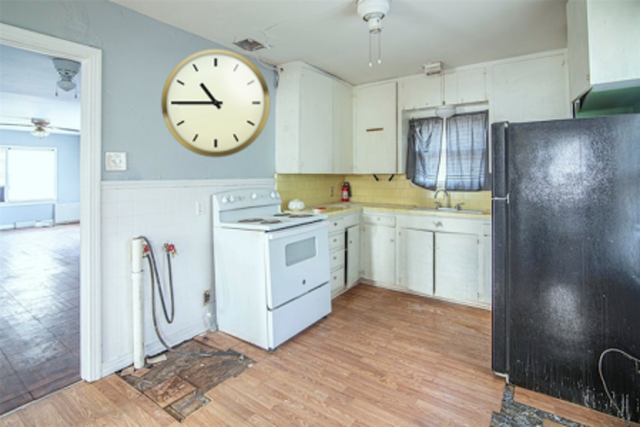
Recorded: h=10 m=45
